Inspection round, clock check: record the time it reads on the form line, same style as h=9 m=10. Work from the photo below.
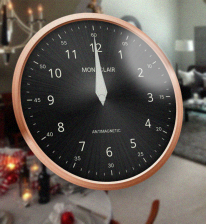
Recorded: h=12 m=0
